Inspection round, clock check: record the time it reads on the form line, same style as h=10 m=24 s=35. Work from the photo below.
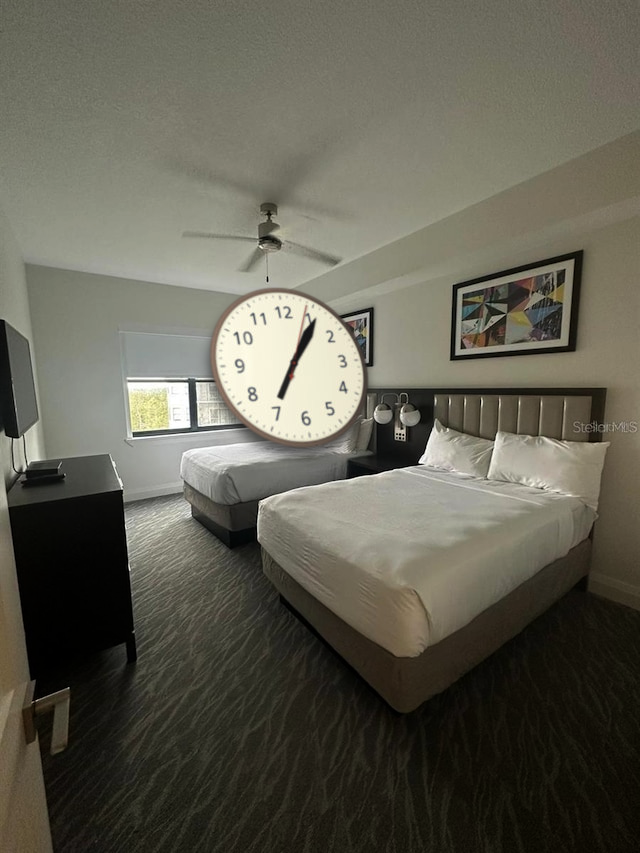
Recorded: h=7 m=6 s=4
